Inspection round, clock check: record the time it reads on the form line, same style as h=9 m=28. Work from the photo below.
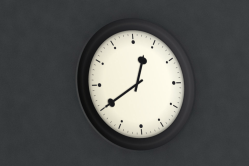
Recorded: h=12 m=40
